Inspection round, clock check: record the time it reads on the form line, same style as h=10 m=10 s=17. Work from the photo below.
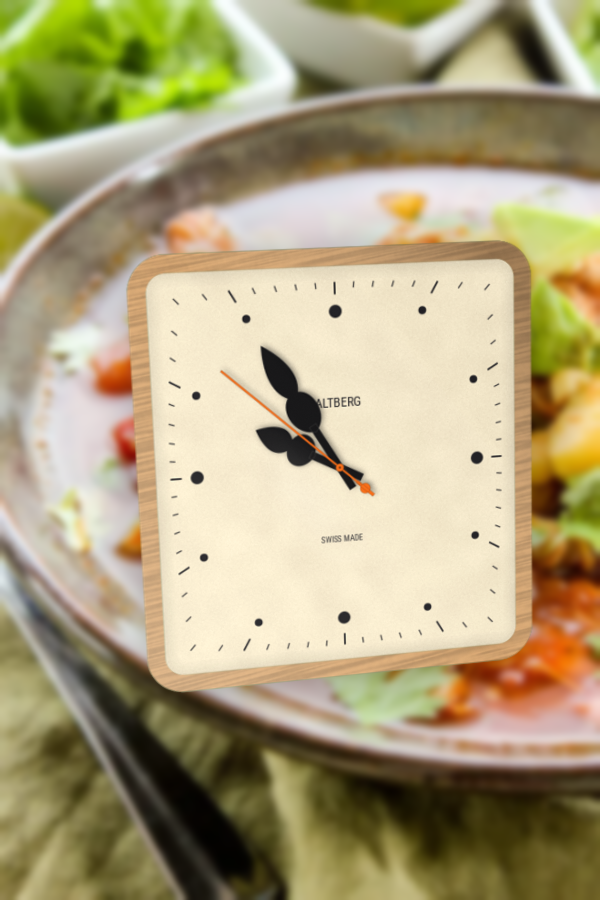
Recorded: h=9 m=54 s=52
